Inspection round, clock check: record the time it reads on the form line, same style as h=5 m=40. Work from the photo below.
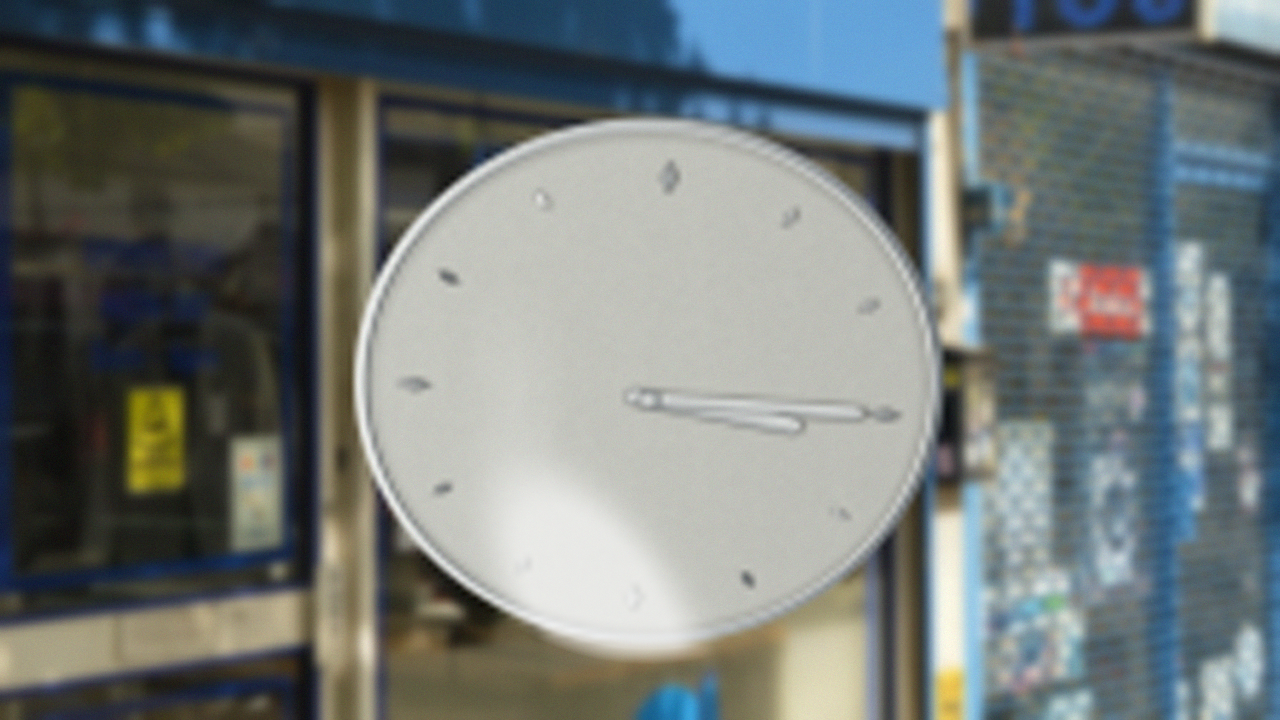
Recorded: h=3 m=15
